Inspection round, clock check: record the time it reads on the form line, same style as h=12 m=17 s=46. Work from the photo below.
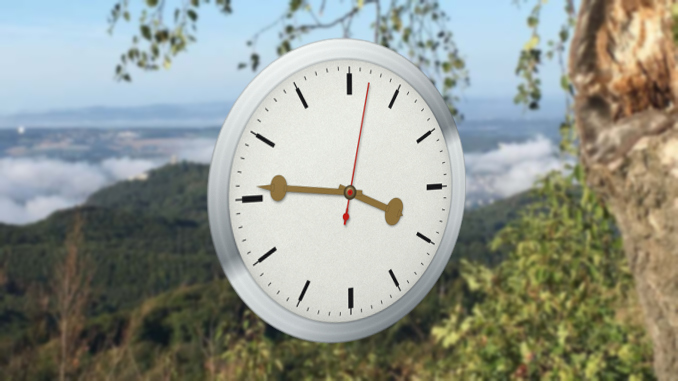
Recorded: h=3 m=46 s=2
